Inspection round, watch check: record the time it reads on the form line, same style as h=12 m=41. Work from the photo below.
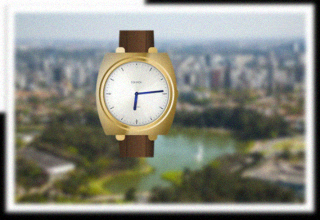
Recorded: h=6 m=14
